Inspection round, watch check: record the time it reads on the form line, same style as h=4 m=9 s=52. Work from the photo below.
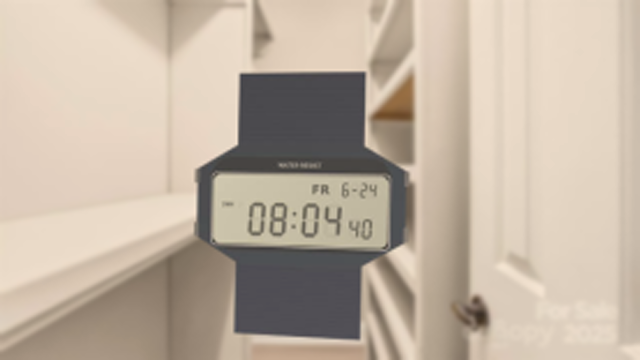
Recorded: h=8 m=4 s=40
